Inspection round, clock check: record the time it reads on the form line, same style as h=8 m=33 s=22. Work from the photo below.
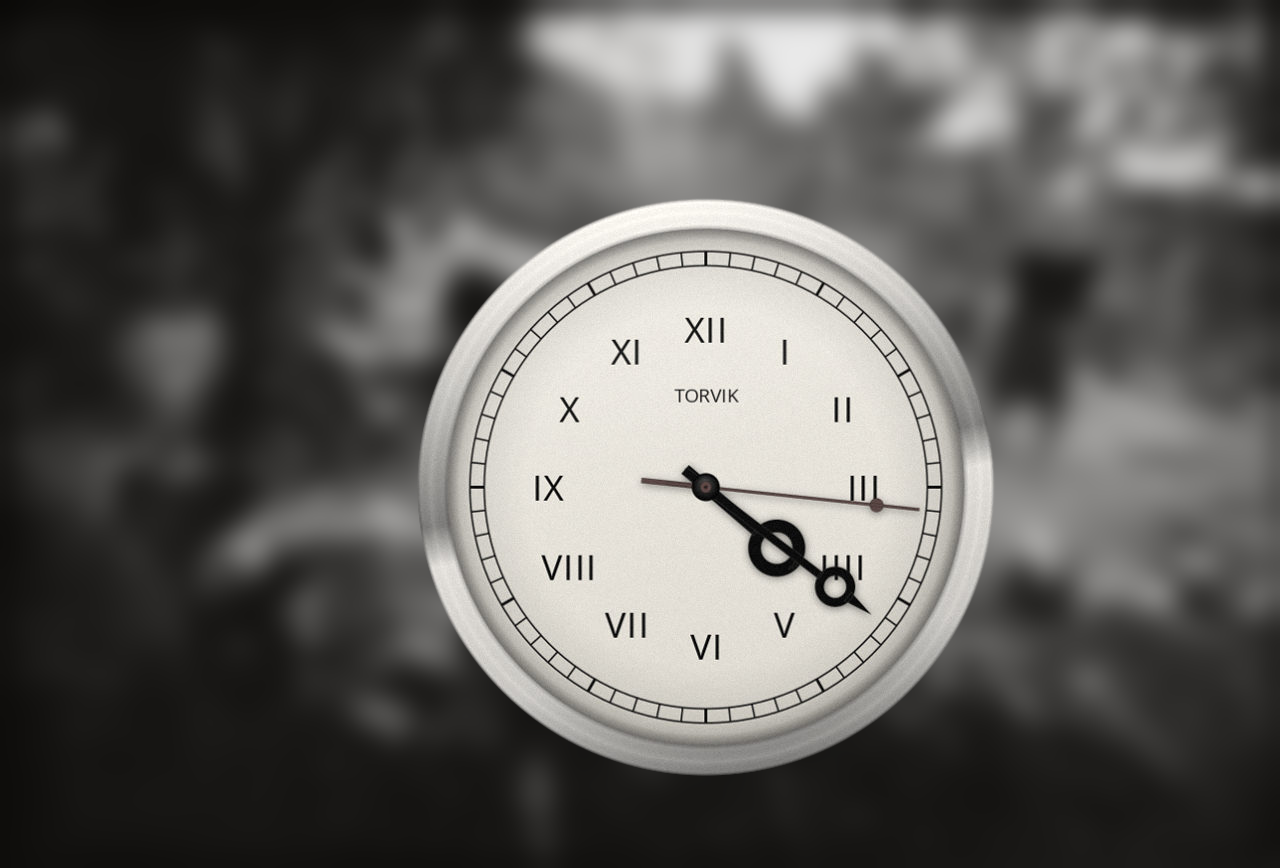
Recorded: h=4 m=21 s=16
